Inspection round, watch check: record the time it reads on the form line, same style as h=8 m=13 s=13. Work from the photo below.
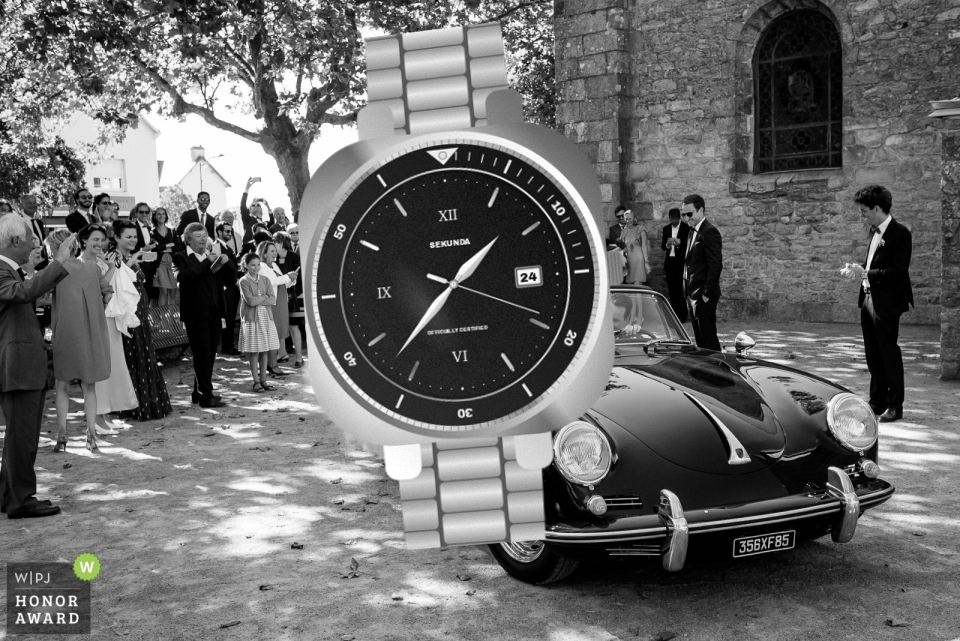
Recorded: h=1 m=37 s=19
